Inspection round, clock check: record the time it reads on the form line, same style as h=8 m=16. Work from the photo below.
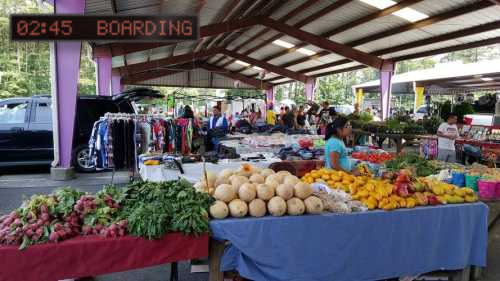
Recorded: h=2 m=45
